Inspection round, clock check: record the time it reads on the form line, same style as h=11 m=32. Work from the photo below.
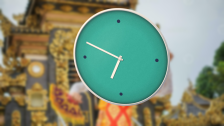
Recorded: h=6 m=49
